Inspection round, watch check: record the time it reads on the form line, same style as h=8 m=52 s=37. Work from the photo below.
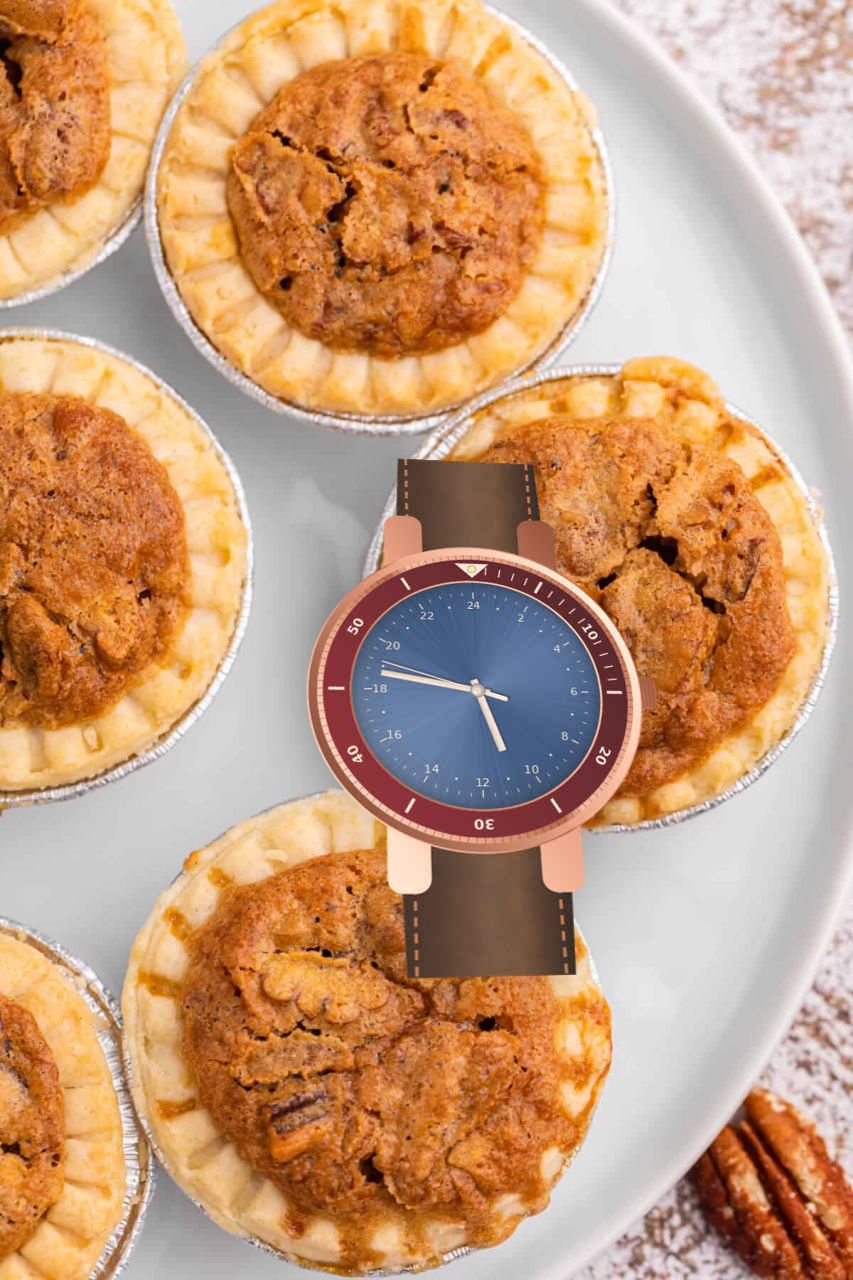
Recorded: h=10 m=46 s=48
